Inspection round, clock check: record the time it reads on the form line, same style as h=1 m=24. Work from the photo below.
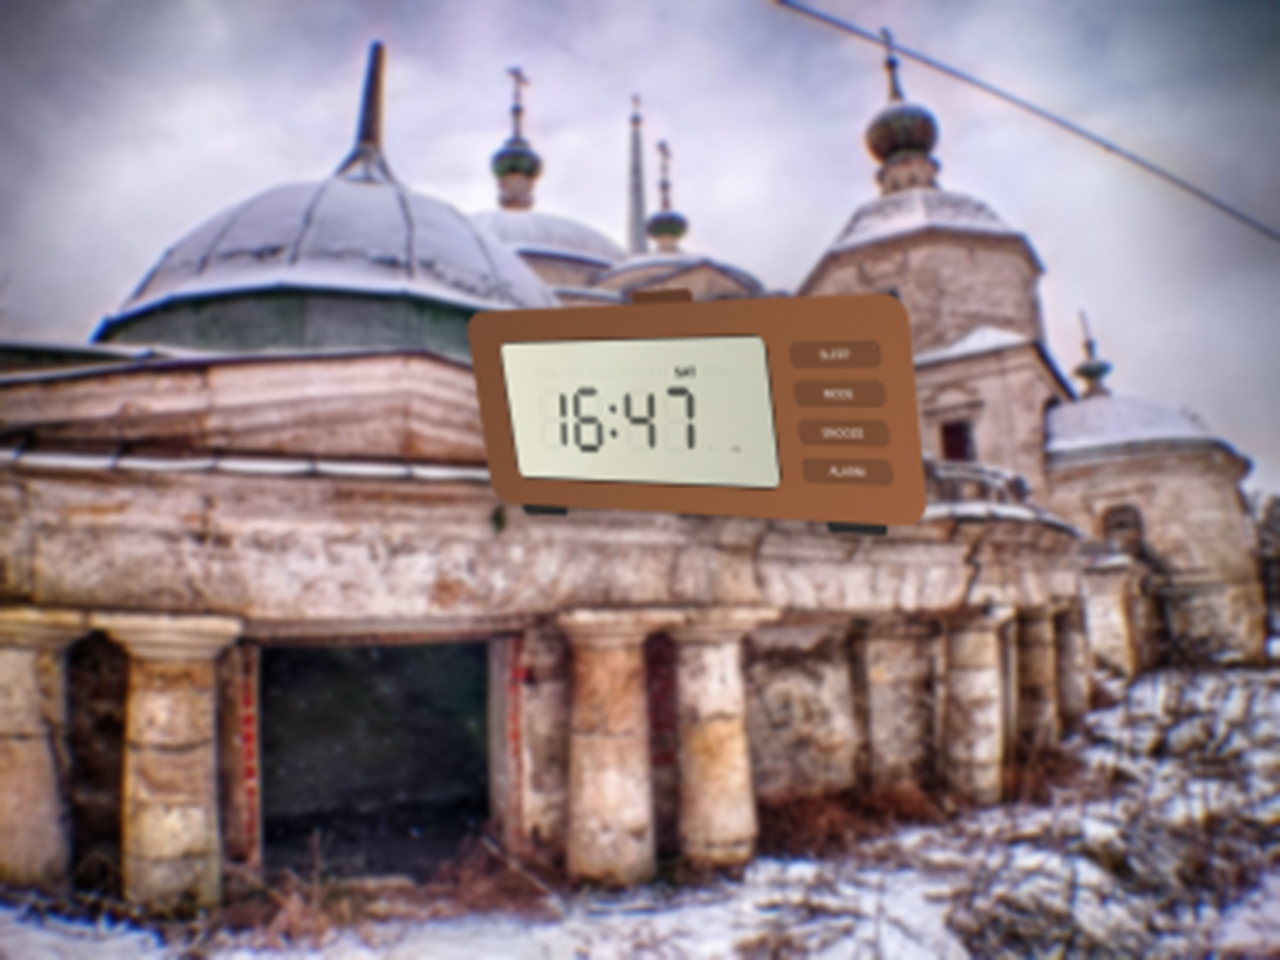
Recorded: h=16 m=47
